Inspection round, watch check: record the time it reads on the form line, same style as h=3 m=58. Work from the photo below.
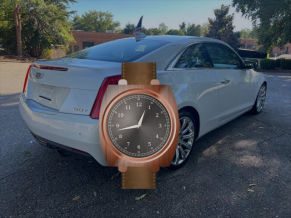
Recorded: h=12 m=43
